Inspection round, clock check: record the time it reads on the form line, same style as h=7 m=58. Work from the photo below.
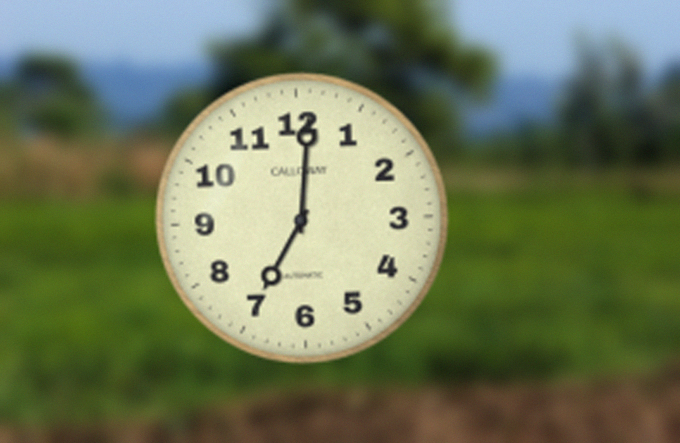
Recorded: h=7 m=1
